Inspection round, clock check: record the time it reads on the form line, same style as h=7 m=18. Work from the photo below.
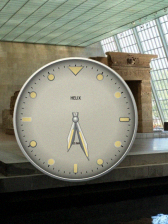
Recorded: h=6 m=27
